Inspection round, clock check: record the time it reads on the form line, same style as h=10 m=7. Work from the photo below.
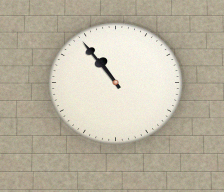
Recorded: h=10 m=54
